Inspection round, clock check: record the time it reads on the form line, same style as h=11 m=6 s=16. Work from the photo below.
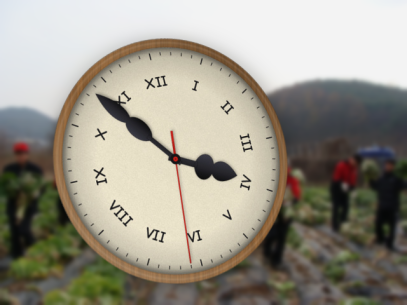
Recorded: h=3 m=53 s=31
